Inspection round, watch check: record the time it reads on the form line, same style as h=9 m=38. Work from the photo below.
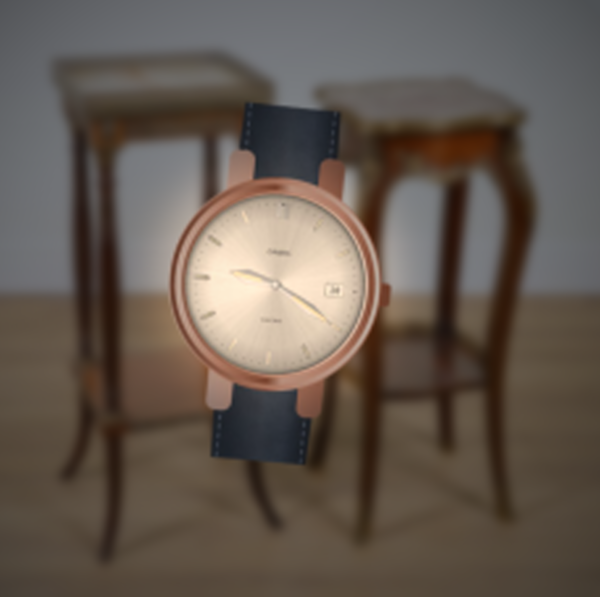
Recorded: h=9 m=20
